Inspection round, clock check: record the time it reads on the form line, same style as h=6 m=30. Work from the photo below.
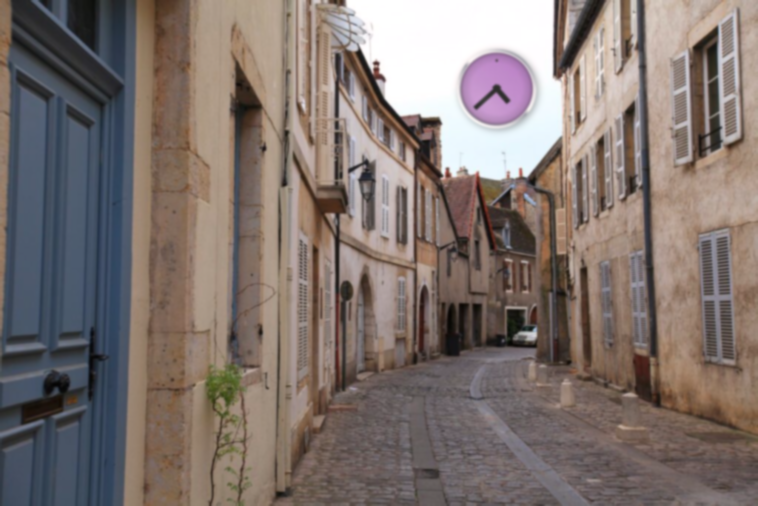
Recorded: h=4 m=38
